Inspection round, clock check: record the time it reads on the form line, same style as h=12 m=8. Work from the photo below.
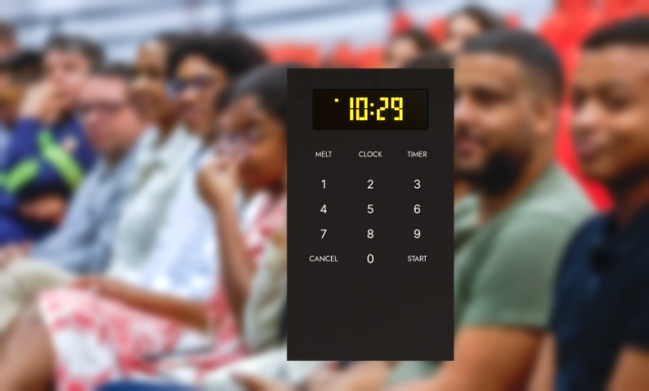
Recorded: h=10 m=29
